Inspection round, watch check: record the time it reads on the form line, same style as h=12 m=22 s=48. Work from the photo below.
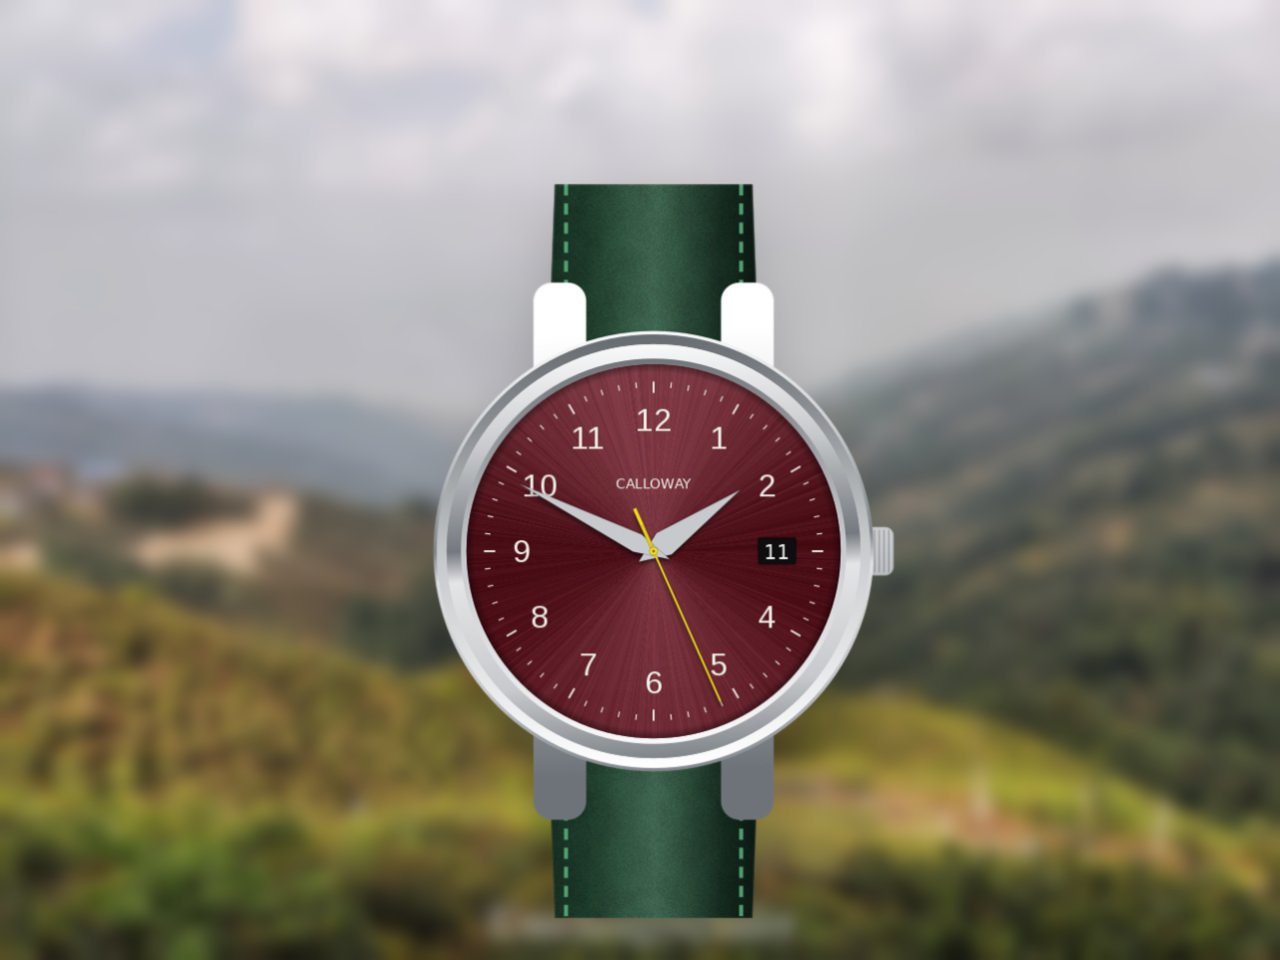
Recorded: h=1 m=49 s=26
